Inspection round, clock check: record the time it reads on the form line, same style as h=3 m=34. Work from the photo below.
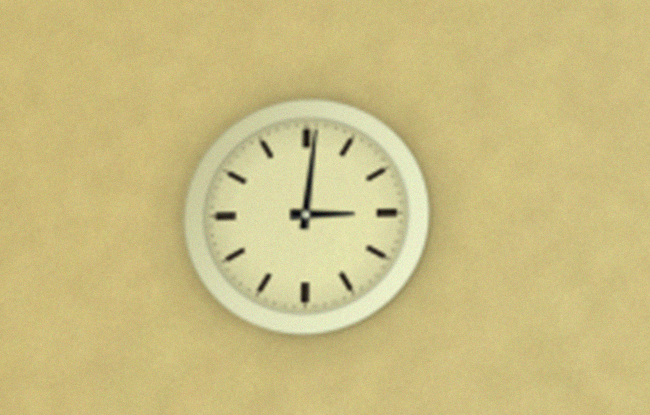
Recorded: h=3 m=1
